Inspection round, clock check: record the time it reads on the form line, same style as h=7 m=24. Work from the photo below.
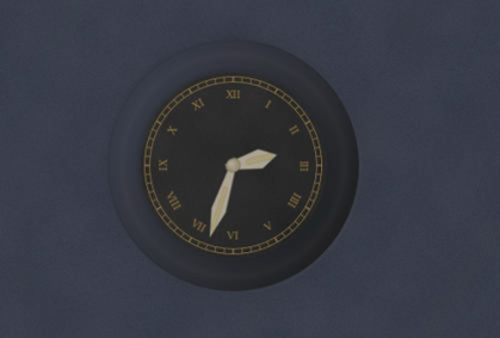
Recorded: h=2 m=33
